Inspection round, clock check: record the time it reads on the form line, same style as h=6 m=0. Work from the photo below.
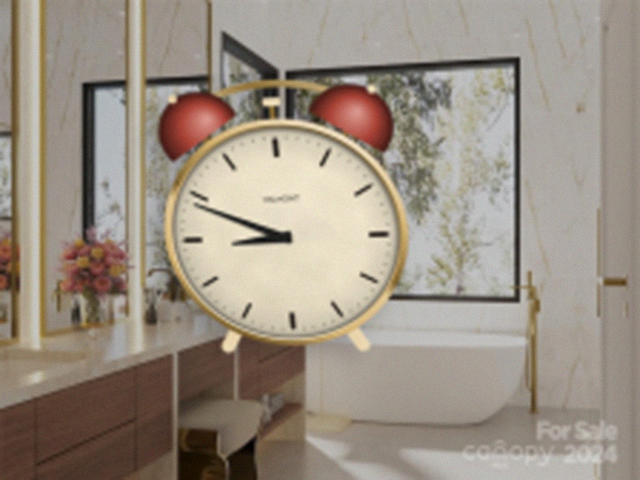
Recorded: h=8 m=49
